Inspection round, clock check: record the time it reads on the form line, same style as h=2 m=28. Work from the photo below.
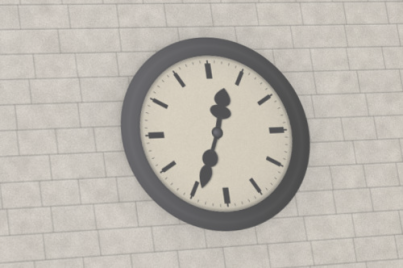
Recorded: h=12 m=34
